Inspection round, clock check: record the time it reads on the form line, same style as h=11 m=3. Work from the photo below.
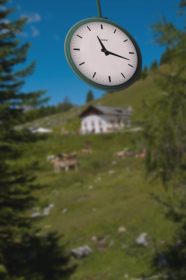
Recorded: h=11 m=18
